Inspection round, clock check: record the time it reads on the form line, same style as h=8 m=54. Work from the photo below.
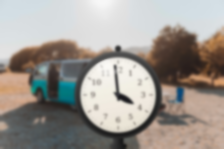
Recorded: h=3 m=59
